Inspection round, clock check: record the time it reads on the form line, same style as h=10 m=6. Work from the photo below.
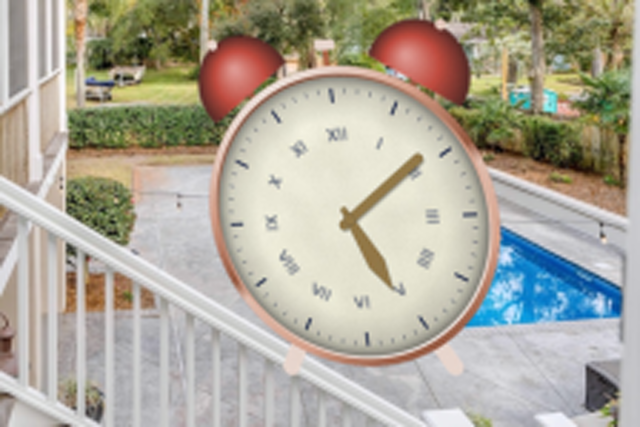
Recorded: h=5 m=9
